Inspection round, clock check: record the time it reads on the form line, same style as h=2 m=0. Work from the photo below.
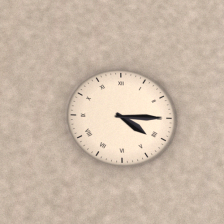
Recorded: h=4 m=15
